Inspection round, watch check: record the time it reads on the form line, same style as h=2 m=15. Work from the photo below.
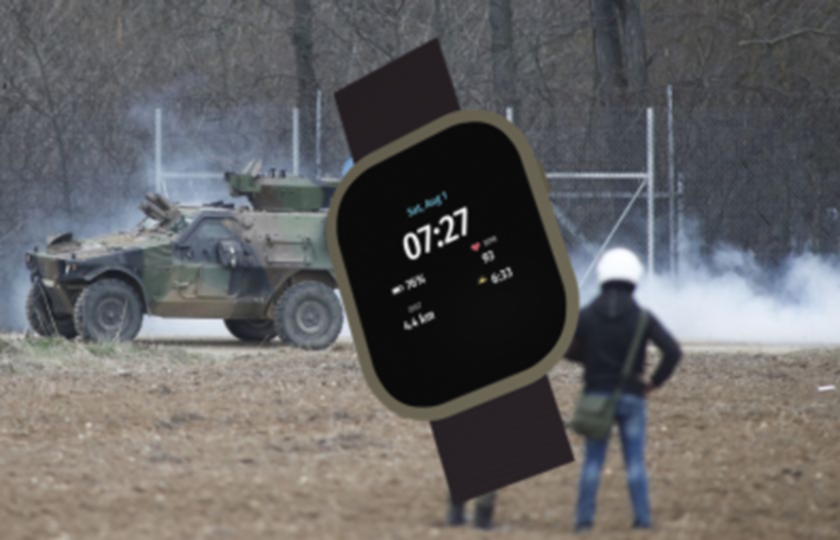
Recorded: h=7 m=27
